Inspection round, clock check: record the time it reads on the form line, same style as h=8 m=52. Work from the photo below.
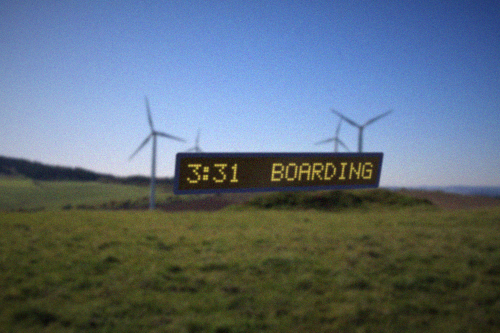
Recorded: h=3 m=31
